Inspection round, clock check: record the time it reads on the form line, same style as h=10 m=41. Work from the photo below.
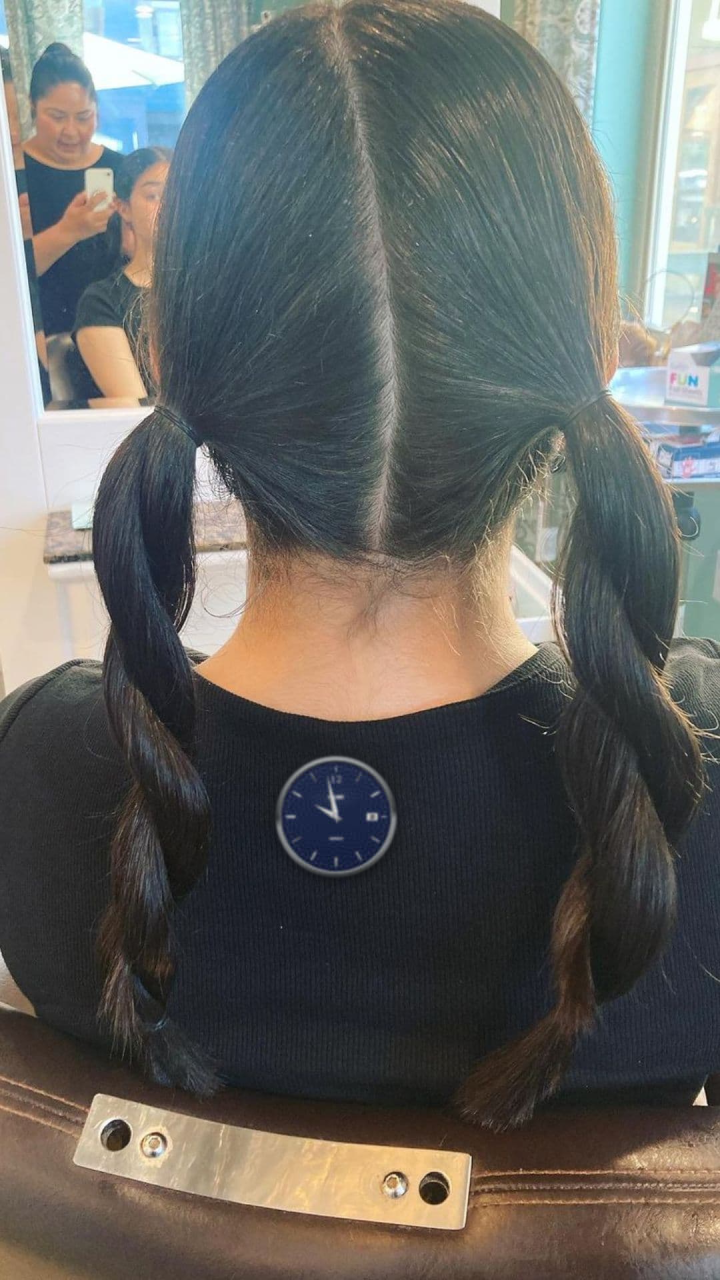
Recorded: h=9 m=58
